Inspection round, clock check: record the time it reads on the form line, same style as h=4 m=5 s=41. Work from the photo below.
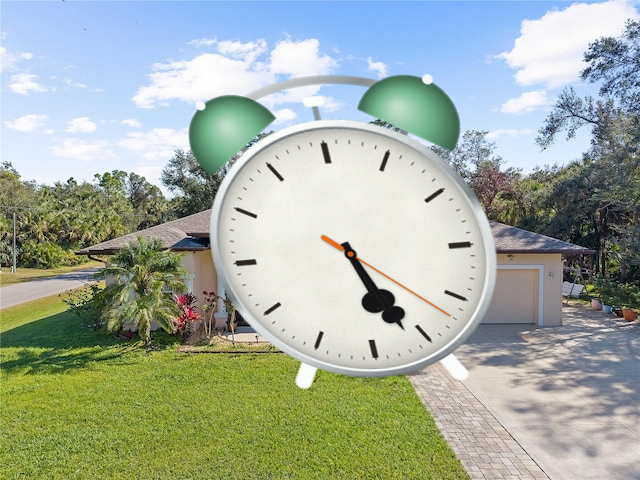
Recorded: h=5 m=26 s=22
